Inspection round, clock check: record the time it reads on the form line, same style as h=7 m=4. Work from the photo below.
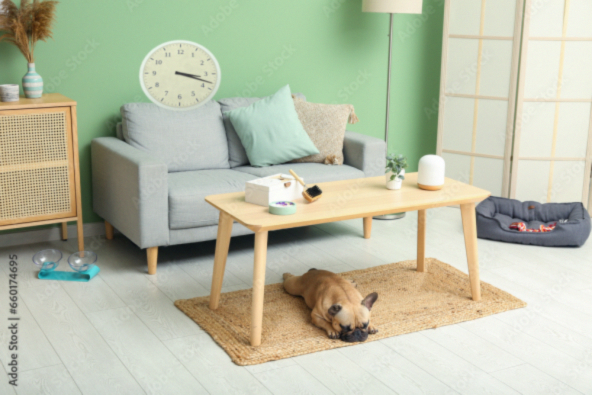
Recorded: h=3 m=18
